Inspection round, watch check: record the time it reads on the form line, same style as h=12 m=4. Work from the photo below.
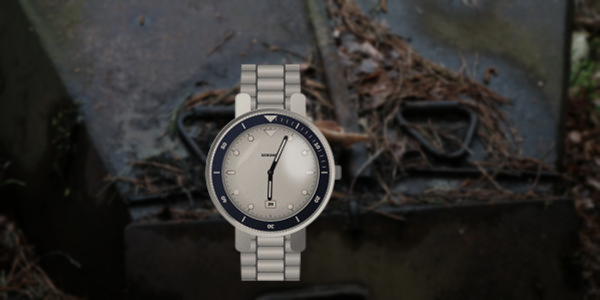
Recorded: h=6 m=4
